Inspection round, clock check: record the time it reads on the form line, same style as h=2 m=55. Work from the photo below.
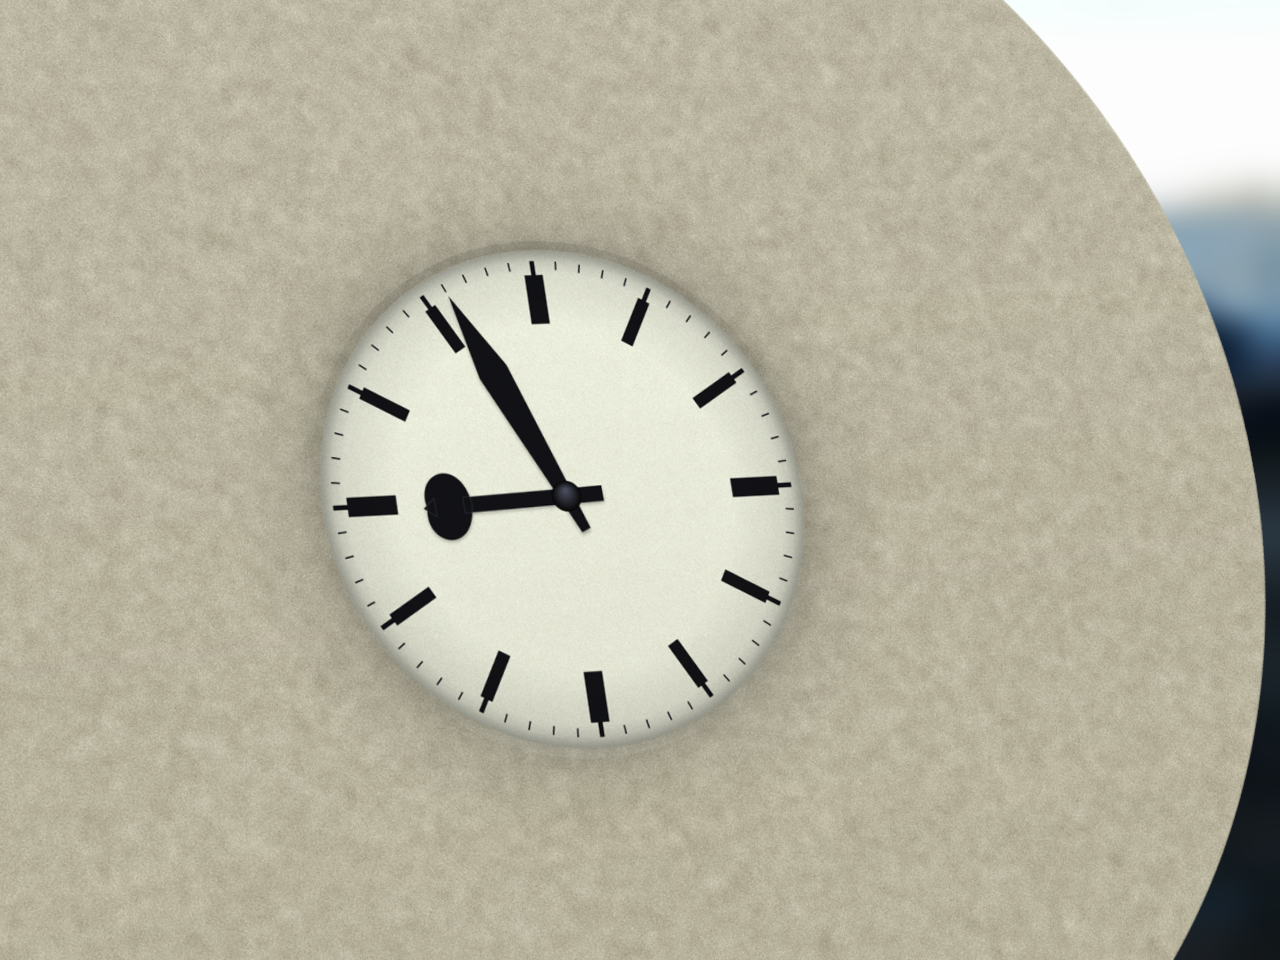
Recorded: h=8 m=56
